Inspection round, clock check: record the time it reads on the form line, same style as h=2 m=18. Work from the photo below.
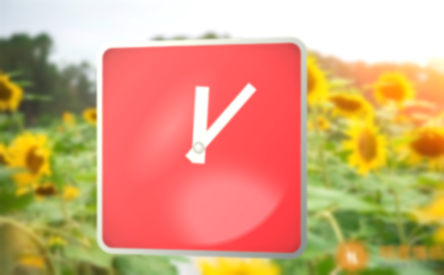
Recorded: h=12 m=7
